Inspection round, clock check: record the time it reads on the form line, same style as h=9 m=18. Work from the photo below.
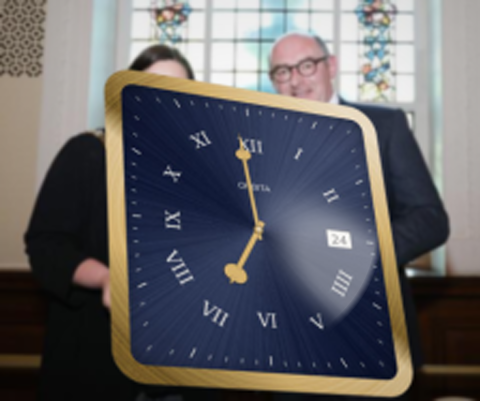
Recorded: h=6 m=59
